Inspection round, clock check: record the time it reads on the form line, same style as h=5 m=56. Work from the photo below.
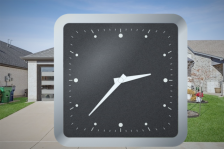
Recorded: h=2 m=37
